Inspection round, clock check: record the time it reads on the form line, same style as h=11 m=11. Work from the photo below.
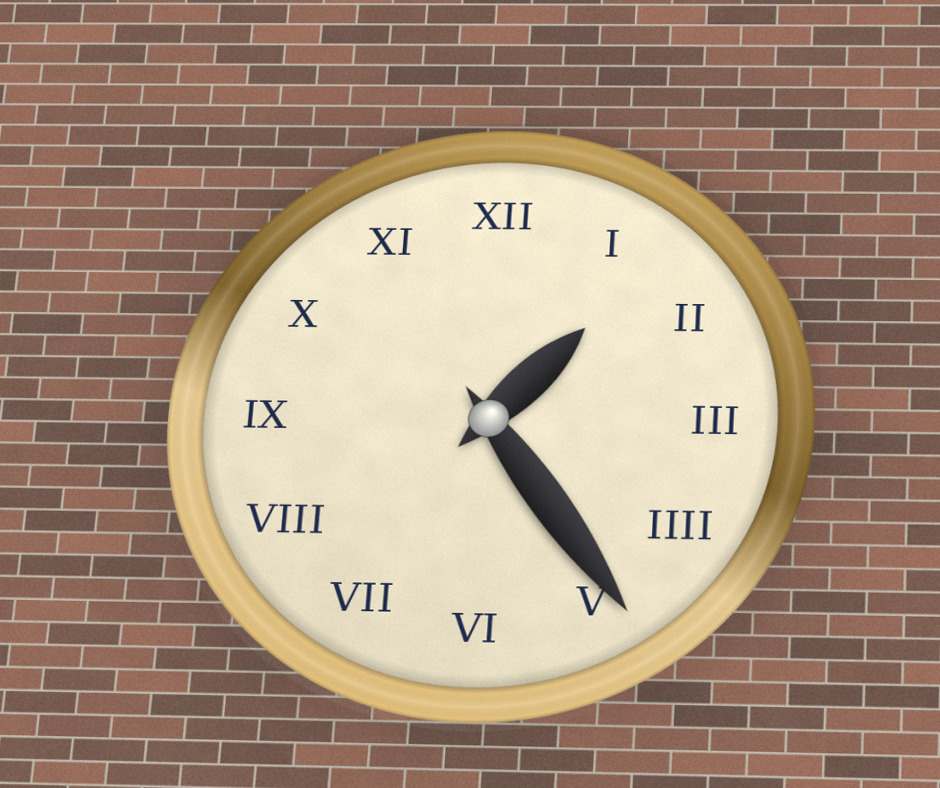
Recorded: h=1 m=24
